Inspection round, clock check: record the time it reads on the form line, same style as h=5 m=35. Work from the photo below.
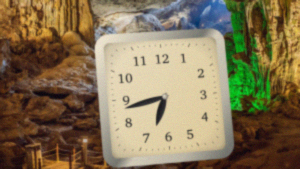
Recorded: h=6 m=43
